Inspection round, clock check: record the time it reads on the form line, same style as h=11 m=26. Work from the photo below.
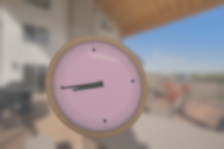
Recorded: h=8 m=45
